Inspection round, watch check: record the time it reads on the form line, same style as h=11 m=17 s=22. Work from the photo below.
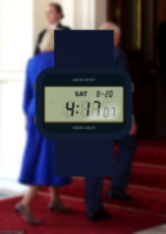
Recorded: h=4 m=17 s=7
